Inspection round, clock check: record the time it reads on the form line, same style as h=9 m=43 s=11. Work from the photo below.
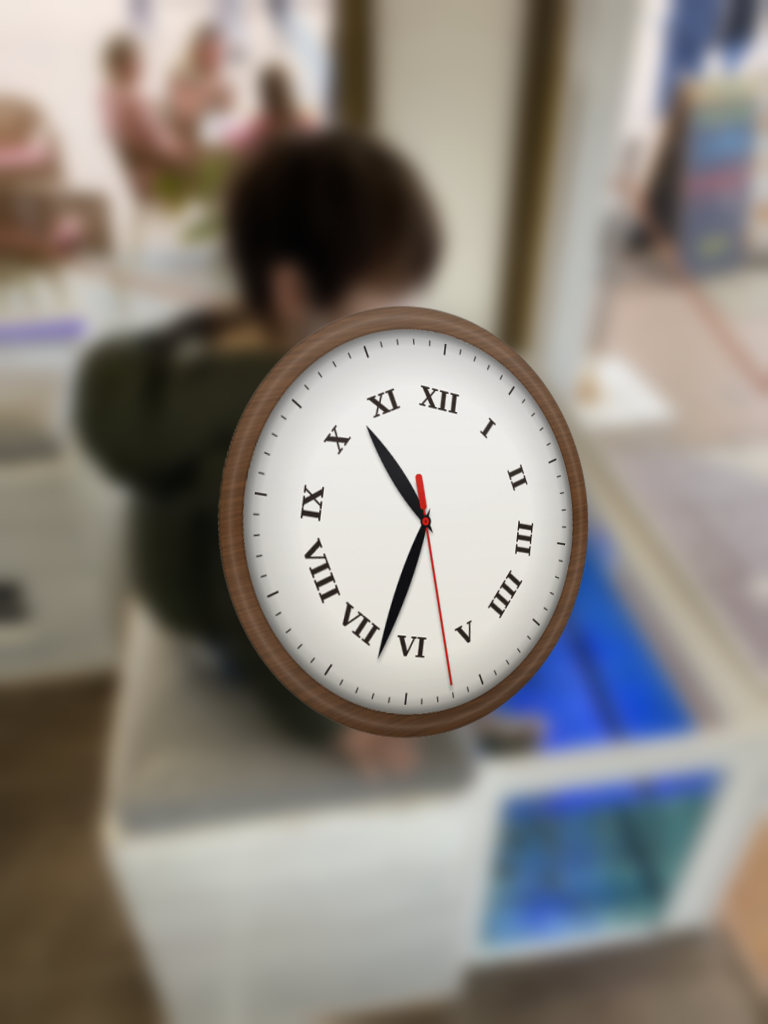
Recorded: h=10 m=32 s=27
